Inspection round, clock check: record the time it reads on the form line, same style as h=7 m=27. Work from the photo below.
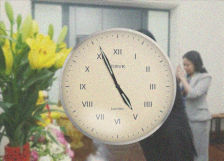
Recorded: h=4 m=56
